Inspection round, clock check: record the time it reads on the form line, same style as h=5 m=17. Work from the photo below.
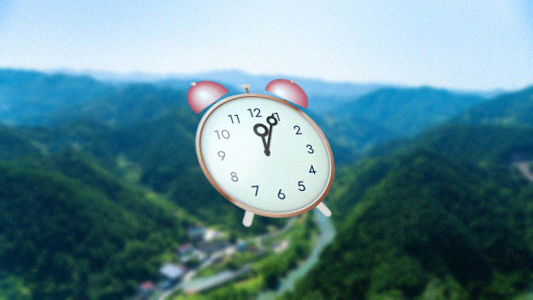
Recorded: h=12 m=4
